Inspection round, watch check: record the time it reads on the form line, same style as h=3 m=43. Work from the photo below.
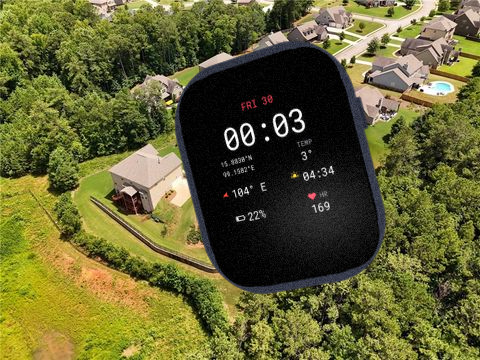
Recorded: h=0 m=3
